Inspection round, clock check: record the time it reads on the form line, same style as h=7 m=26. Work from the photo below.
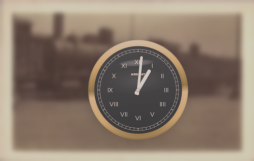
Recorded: h=1 m=1
